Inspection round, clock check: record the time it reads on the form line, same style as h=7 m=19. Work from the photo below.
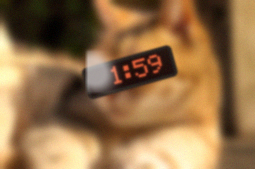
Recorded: h=1 m=59
